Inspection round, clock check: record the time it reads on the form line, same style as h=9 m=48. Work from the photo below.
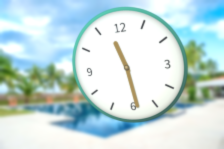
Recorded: h=11 m=29
